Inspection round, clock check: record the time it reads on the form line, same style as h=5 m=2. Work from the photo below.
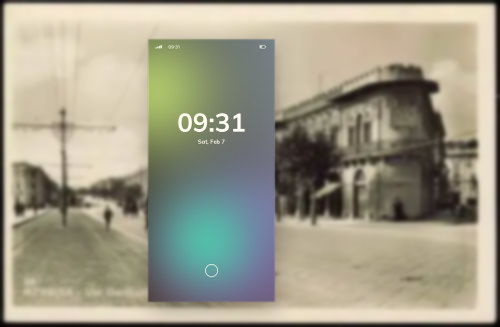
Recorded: h=9 m=31
